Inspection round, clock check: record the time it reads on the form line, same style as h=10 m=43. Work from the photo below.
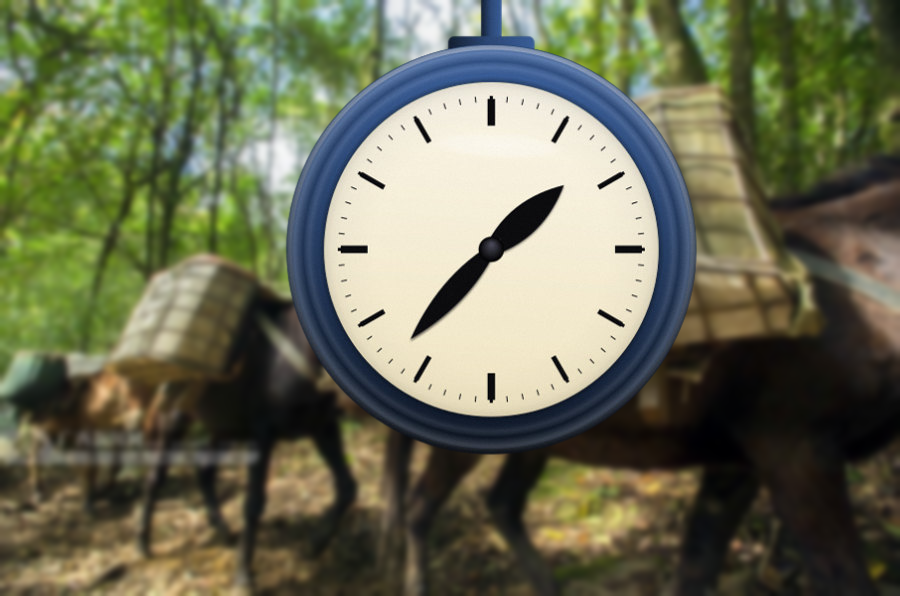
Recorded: h=1 m=37
